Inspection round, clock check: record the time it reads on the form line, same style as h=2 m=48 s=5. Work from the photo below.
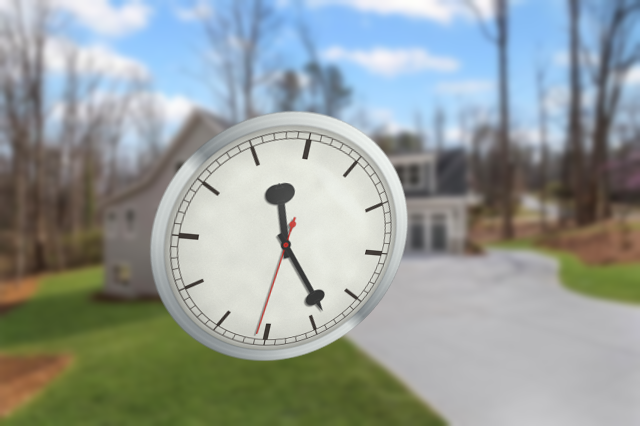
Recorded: h=11 m=23 s=31
